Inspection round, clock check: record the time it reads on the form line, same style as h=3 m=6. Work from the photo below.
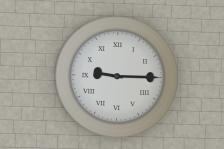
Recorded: h=9 m=15
